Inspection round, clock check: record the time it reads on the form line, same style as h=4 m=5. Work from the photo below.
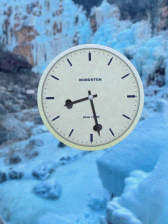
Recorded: h=8 m=28
